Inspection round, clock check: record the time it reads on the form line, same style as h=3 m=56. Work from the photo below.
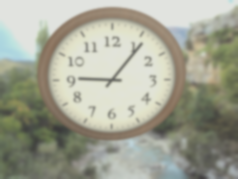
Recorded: h=9 m=6
